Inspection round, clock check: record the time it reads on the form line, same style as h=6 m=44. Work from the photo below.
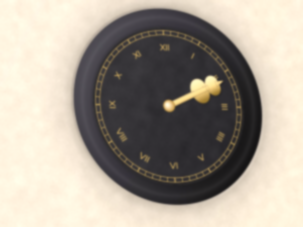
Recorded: h=2 m=11
